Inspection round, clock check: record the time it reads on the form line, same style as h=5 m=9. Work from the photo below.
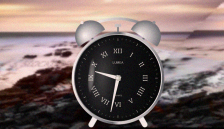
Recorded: h=9 m=32
